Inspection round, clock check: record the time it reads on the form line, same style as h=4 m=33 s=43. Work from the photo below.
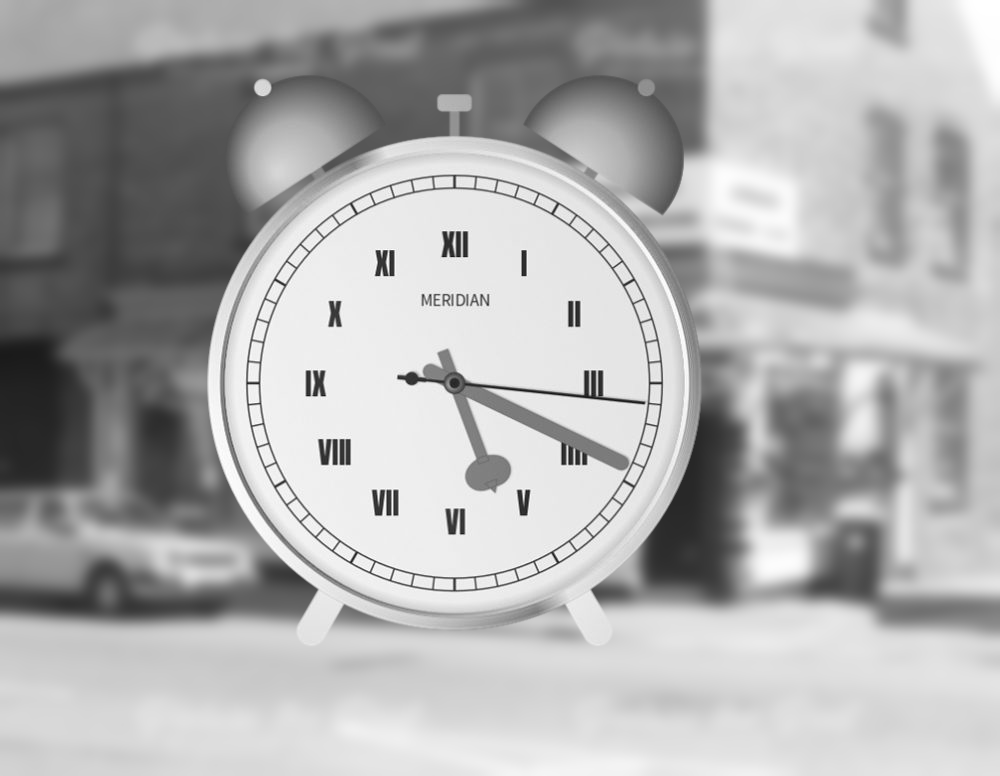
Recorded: h=5 m=19 s=16
